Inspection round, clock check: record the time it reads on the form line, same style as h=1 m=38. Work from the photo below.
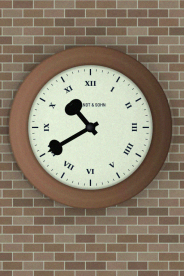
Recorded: h=10 m=40
